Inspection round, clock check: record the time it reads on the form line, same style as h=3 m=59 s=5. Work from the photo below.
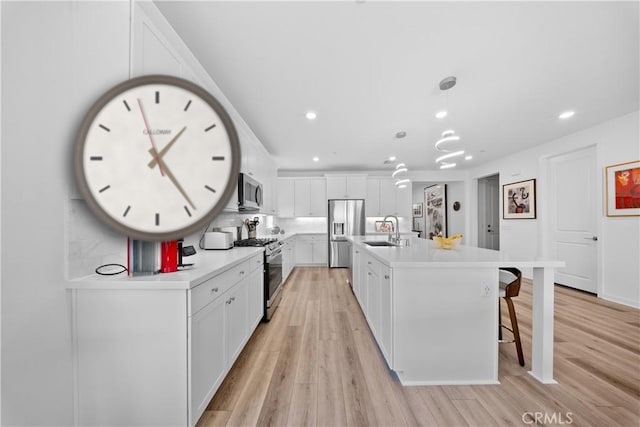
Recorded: h=1 m=23 s=57
